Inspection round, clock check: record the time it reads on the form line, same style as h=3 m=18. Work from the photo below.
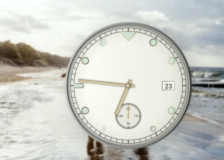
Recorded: h=6 m=46
